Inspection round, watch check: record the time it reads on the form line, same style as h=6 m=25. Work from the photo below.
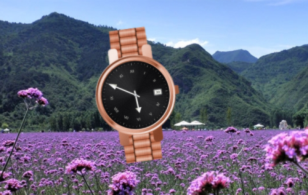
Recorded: h=5 m=50
